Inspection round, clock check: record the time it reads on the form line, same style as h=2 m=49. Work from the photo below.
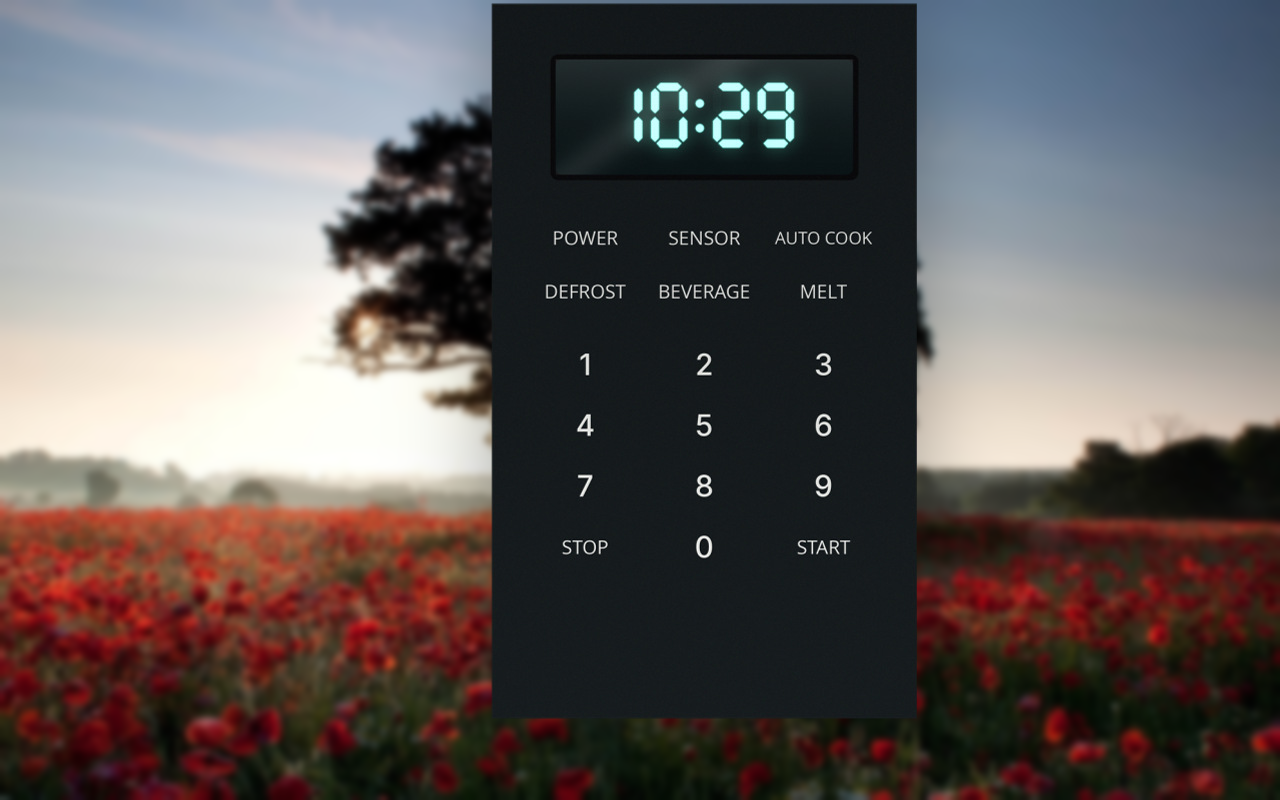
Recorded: h=10 m=29
